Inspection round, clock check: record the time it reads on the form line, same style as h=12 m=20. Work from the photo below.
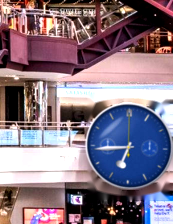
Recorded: h=6 m=44
